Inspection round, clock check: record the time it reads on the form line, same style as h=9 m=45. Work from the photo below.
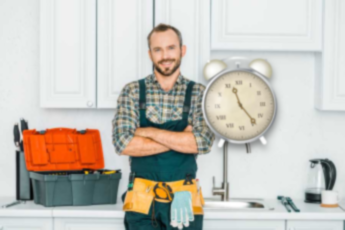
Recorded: h=11 m=24
